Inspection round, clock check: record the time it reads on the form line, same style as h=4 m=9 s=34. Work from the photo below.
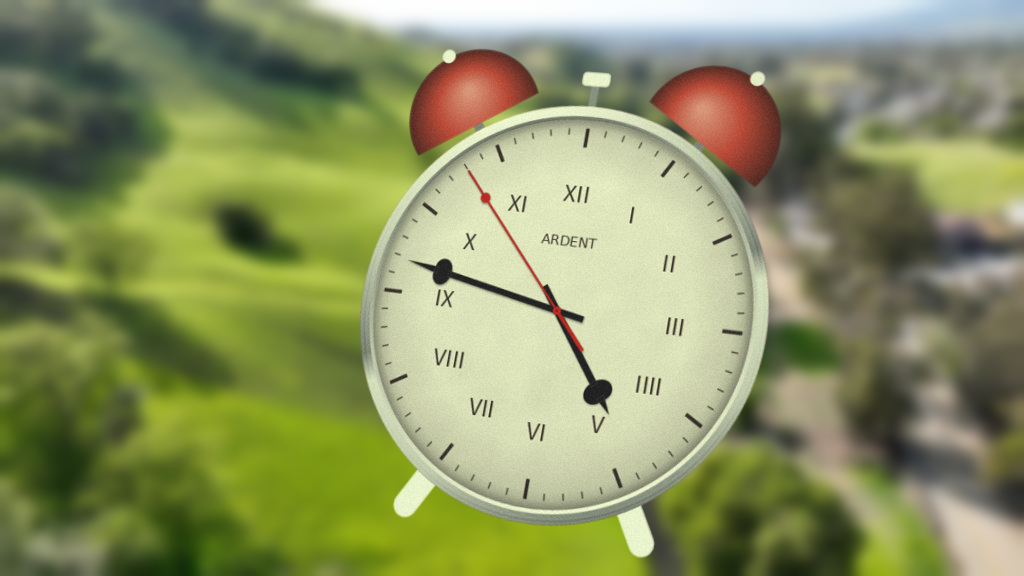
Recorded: h=4 m=46 s=53
